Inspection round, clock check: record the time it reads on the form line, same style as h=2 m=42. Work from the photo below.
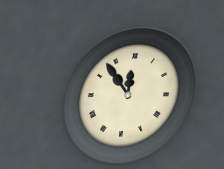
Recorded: h=11 m=53
